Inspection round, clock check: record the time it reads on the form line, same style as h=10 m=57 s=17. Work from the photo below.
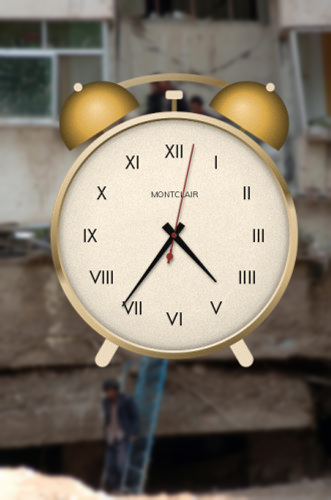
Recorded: h=4 m=36 s=2
